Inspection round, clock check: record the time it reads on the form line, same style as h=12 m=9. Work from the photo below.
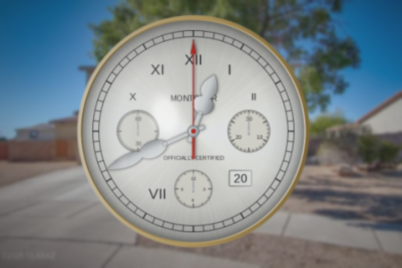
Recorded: h=12 m=41
